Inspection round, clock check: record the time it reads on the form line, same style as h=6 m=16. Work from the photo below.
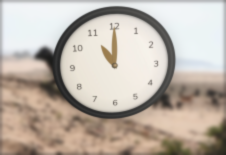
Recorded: h=11 m=0
